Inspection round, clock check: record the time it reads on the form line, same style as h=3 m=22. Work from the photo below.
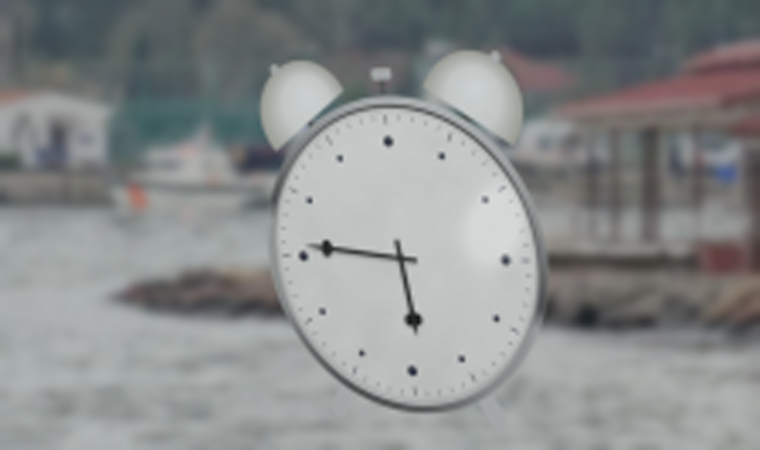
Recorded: h=5 m=46
